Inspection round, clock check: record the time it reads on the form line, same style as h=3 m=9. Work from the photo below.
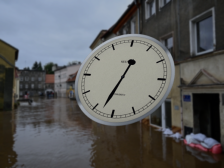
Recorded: h=12 m=33
